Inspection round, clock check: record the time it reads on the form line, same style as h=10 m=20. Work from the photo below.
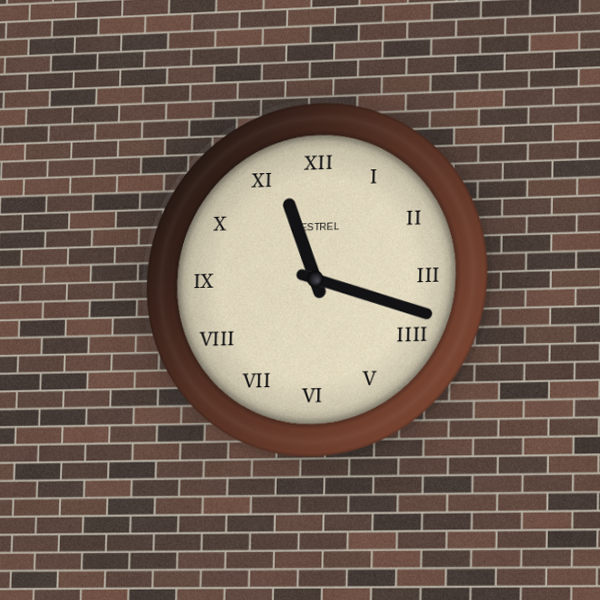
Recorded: h=11 m=18
